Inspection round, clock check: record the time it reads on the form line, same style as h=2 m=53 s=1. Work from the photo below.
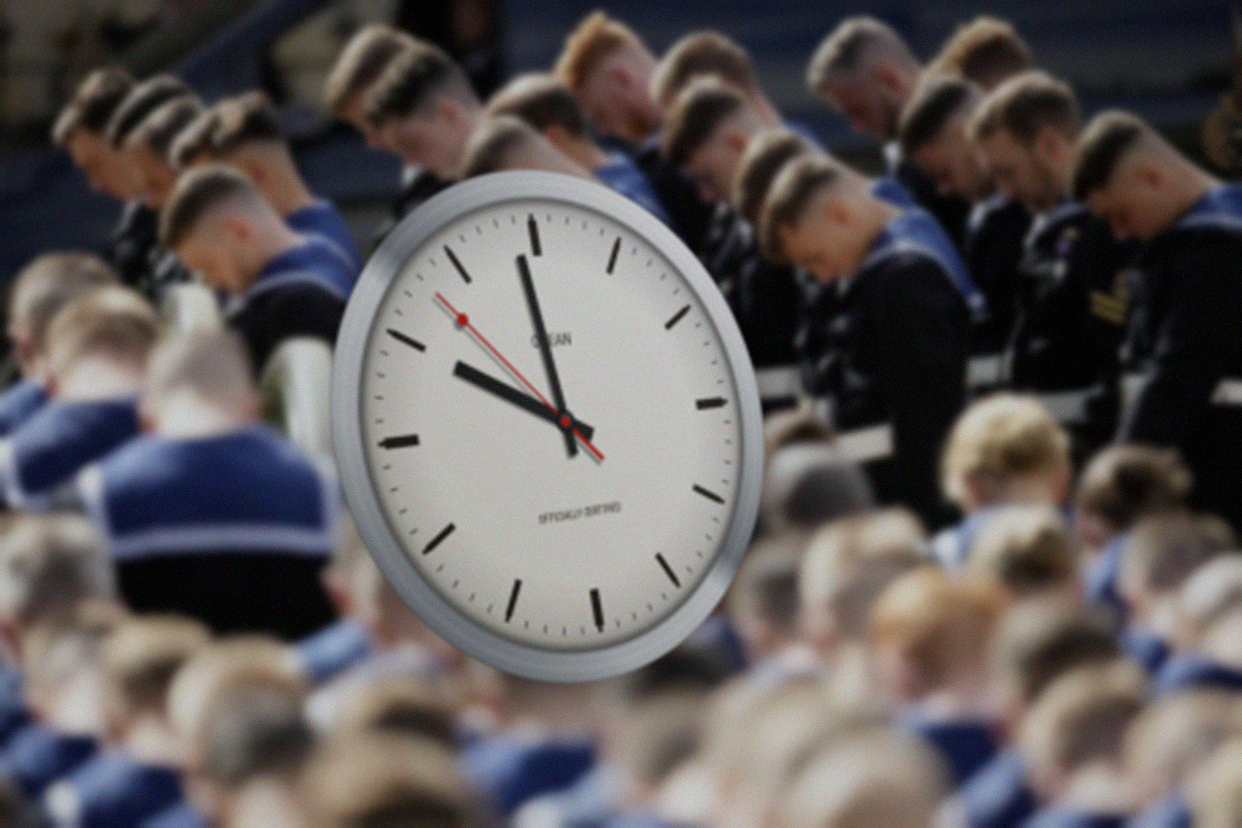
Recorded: h=9 m=58 s=53
